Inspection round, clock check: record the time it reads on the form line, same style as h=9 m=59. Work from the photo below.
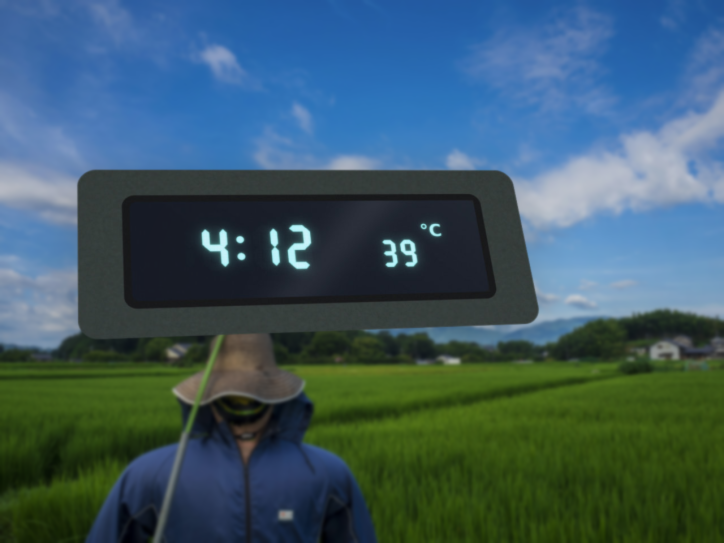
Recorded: h=4 m=12
